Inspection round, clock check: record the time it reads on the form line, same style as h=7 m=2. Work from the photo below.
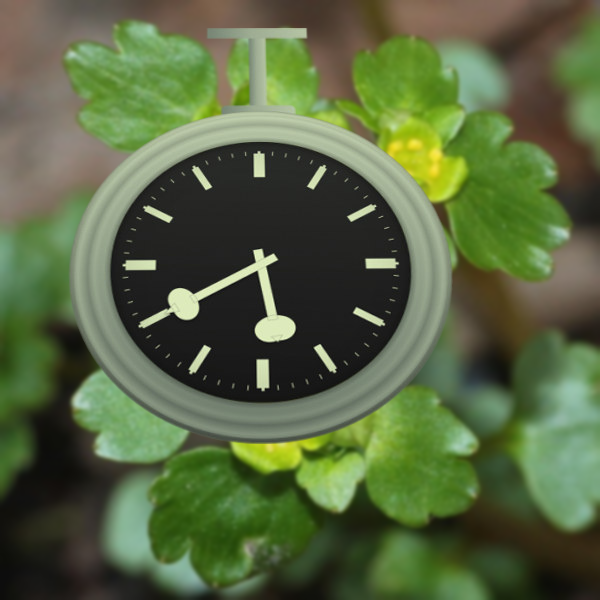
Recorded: h=5 m=40
